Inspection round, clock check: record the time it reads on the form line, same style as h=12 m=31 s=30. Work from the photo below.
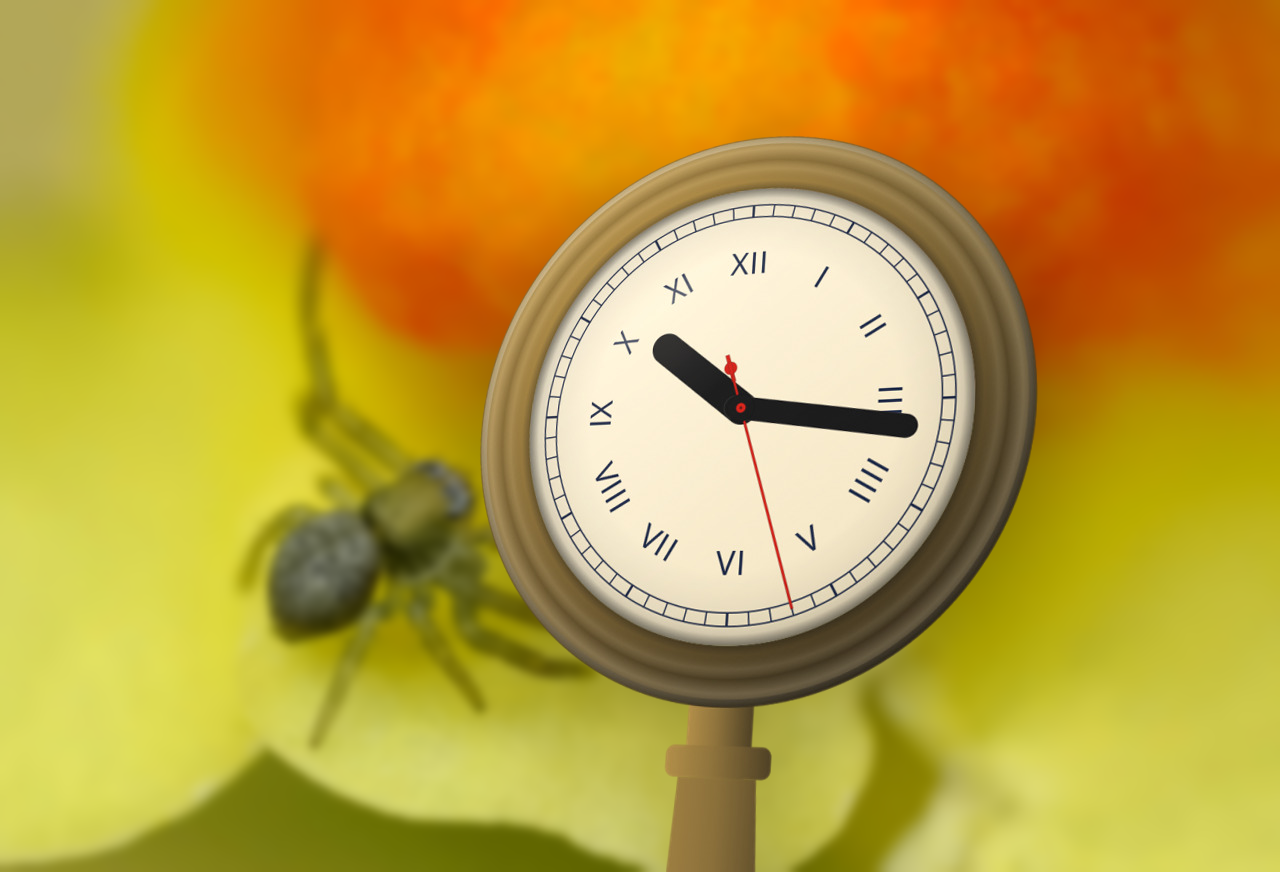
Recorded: h=10 m=16 s=27
